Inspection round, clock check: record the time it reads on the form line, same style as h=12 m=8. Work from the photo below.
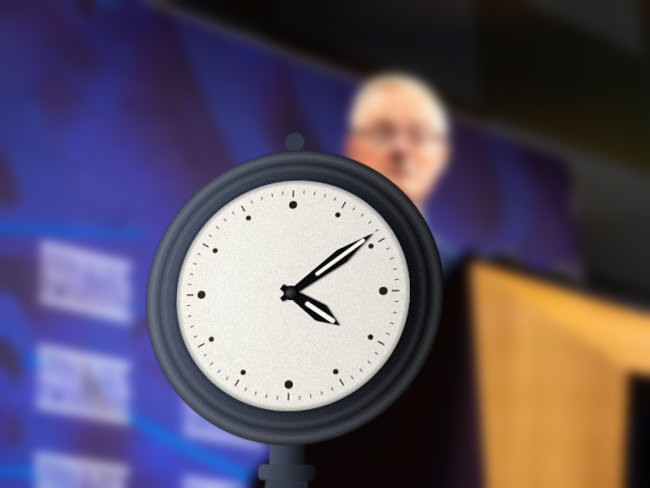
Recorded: h=4 m=9
